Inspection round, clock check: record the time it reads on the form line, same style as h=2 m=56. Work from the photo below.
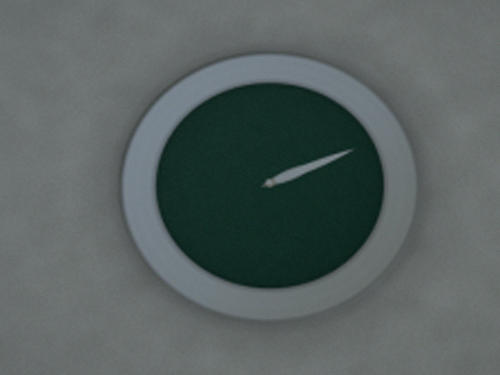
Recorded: h=2 m=11
